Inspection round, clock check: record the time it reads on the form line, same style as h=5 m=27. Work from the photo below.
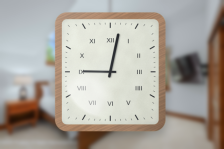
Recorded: h=9 m=2
